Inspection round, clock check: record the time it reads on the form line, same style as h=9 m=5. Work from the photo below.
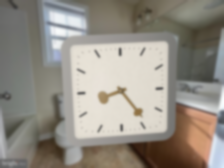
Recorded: h=8 m=24
